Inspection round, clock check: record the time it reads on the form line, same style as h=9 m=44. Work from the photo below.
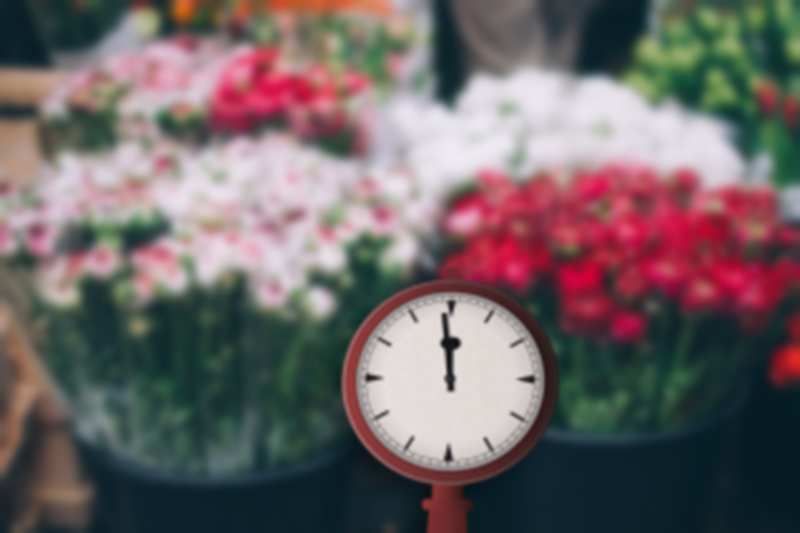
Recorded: h=11 m=59
